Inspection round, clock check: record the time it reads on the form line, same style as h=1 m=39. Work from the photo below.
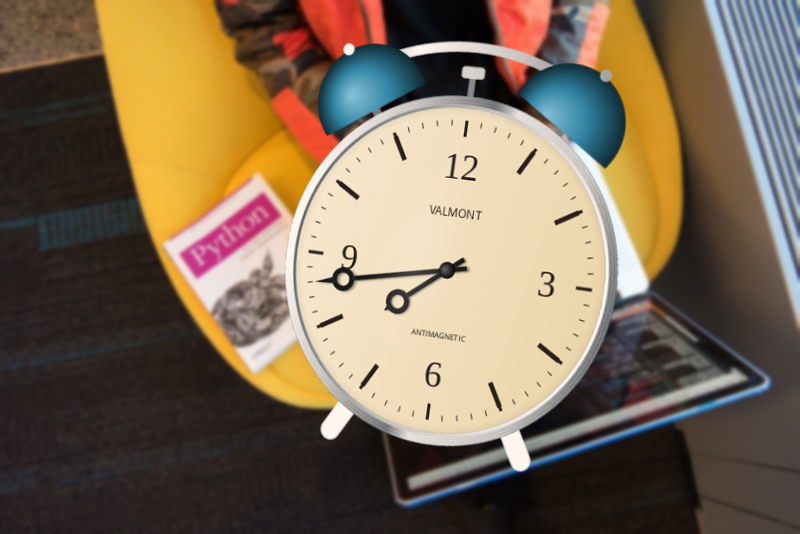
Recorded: h=7 m=43
